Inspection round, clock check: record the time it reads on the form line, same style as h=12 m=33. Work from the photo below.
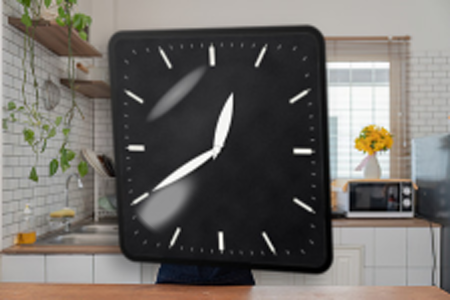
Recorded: h=12 m=40
